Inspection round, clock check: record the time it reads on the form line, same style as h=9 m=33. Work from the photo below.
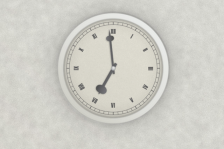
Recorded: h=6 m=59
